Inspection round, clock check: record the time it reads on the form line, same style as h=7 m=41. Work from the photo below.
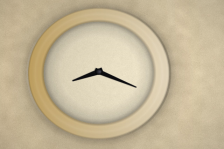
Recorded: h=8 m=19
